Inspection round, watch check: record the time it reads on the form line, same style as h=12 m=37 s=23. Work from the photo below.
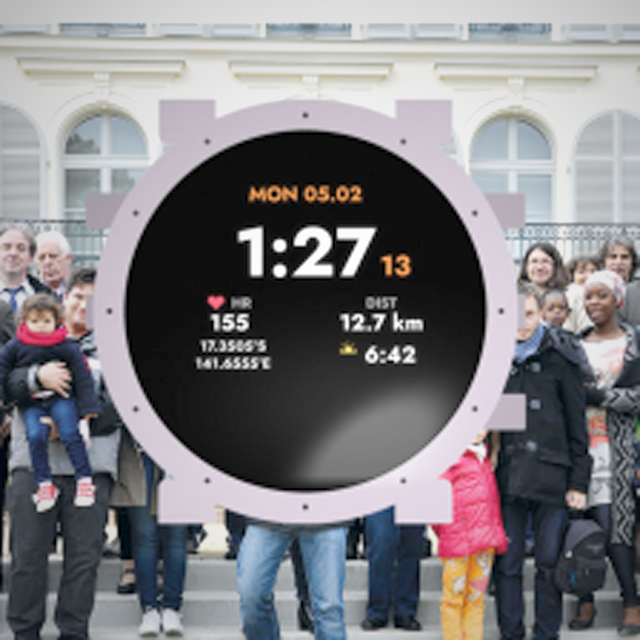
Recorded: h=1 m=27 s=13
